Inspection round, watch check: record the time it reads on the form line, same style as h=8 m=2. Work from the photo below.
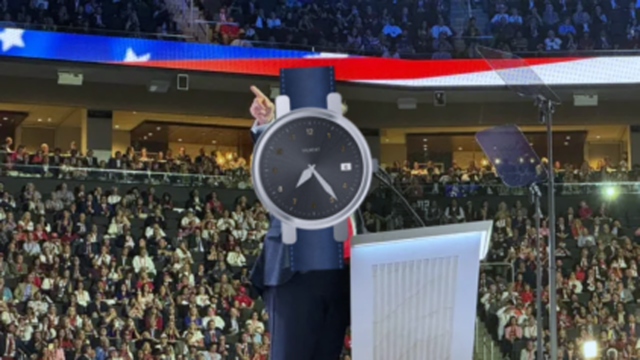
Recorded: h=7 m=24
